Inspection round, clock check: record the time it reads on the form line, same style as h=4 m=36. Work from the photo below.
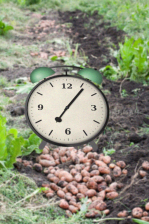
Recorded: h=7 m=6
